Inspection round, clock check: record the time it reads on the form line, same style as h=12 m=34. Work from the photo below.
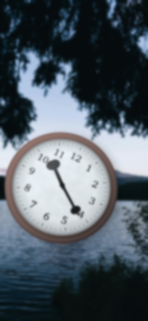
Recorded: h=10 m=21
